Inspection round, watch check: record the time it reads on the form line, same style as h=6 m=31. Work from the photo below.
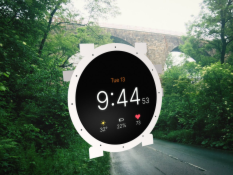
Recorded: h=9 m=44
